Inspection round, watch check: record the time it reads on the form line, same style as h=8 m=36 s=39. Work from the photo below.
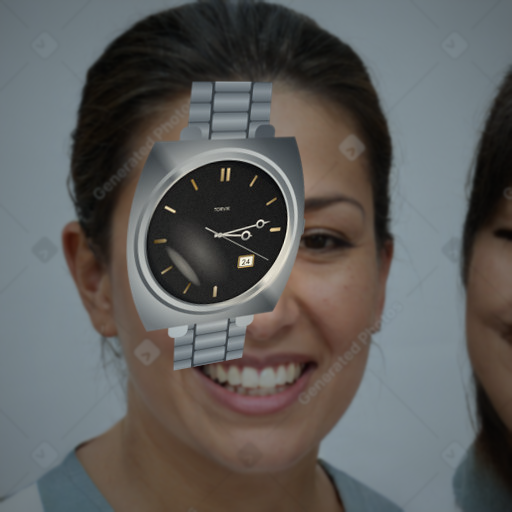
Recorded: h=3 m=13 s=20
